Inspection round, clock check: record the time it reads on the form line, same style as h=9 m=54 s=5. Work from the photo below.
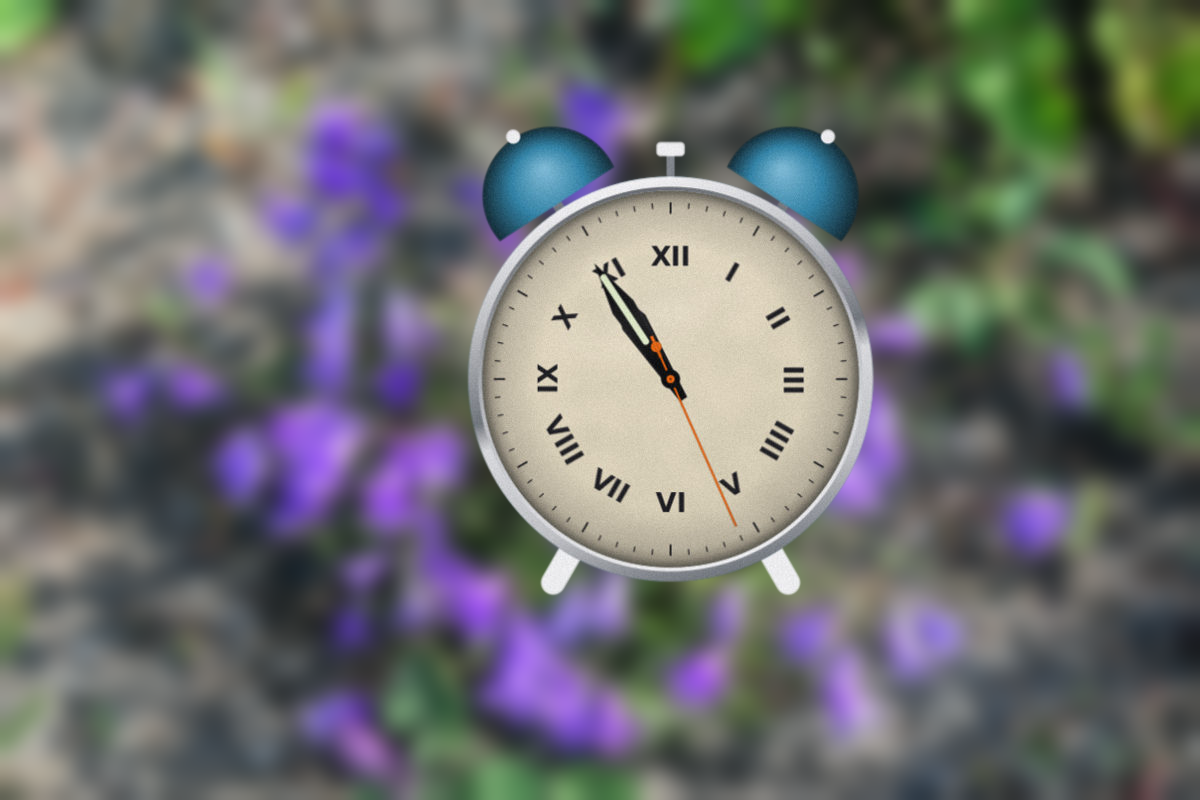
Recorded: h=10 m=54 s=26
